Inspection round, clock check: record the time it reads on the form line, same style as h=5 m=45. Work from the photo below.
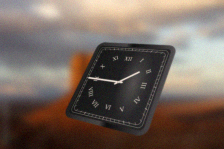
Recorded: h=1 m=45
